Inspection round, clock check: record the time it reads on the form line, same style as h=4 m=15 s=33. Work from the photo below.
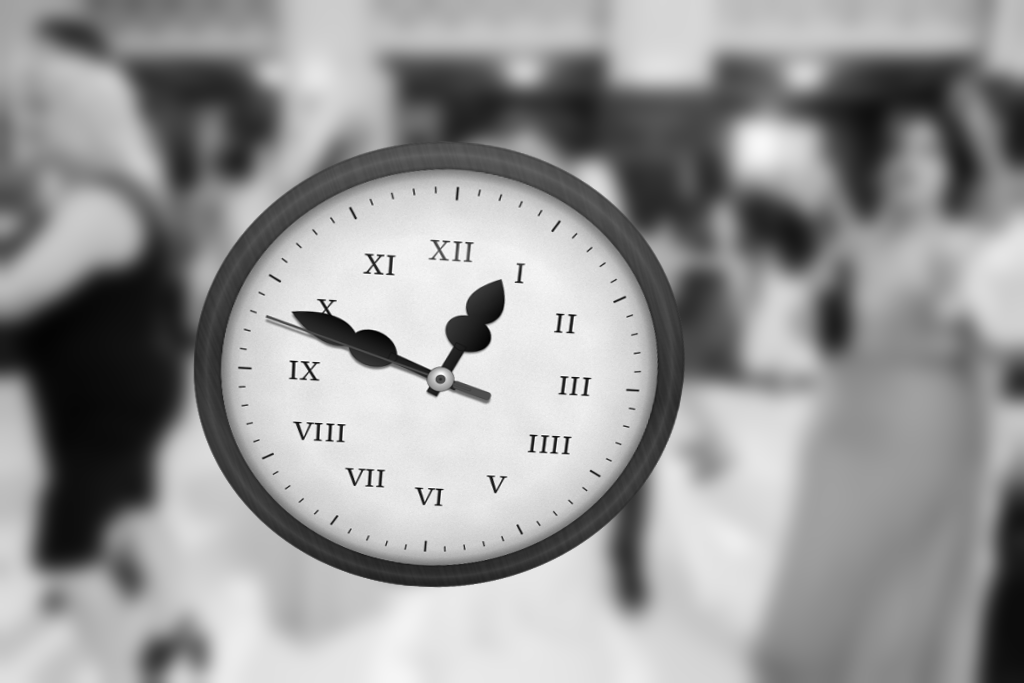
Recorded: h=12 m=48 s=48
